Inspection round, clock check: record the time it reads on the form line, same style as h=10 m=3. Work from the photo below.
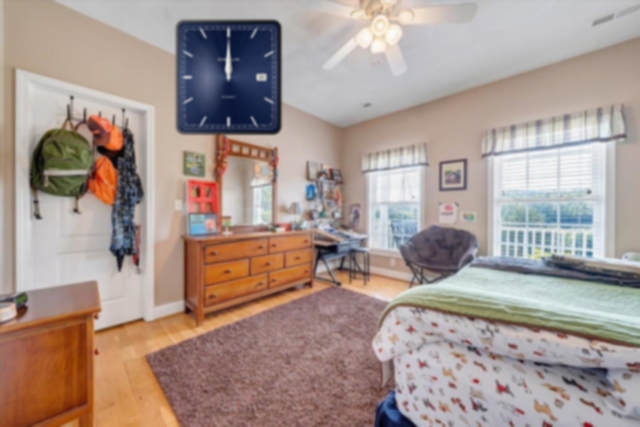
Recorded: h=12 m=0
